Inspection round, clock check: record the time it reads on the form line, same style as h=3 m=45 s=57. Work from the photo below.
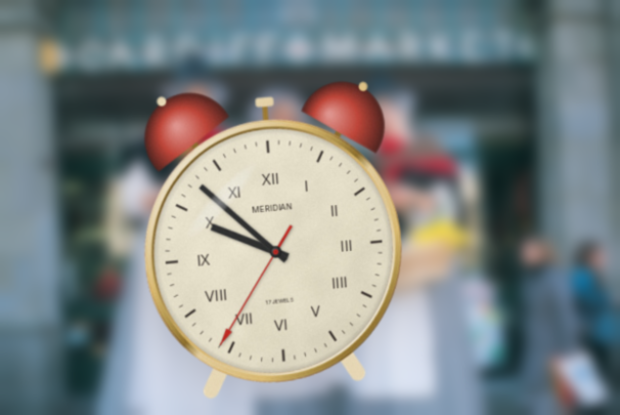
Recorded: h=9 m=52 s=36
